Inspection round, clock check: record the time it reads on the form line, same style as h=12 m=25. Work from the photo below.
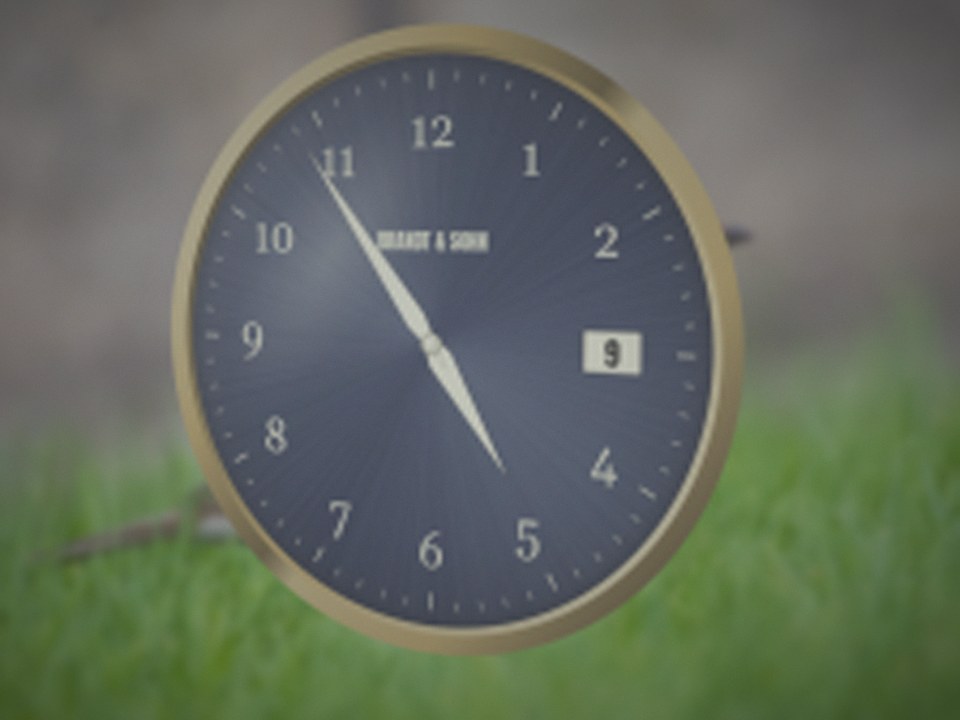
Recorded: h=4 m=54
